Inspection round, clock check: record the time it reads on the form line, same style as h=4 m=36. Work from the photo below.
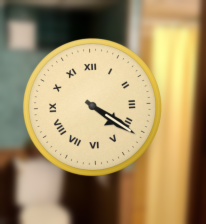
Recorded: h=4 m=21
